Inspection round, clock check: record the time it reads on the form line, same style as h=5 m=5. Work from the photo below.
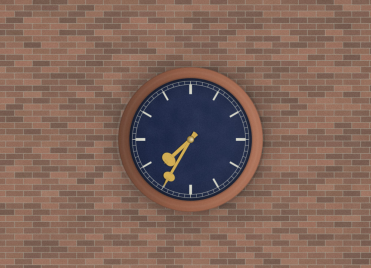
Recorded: h=7 m=35
